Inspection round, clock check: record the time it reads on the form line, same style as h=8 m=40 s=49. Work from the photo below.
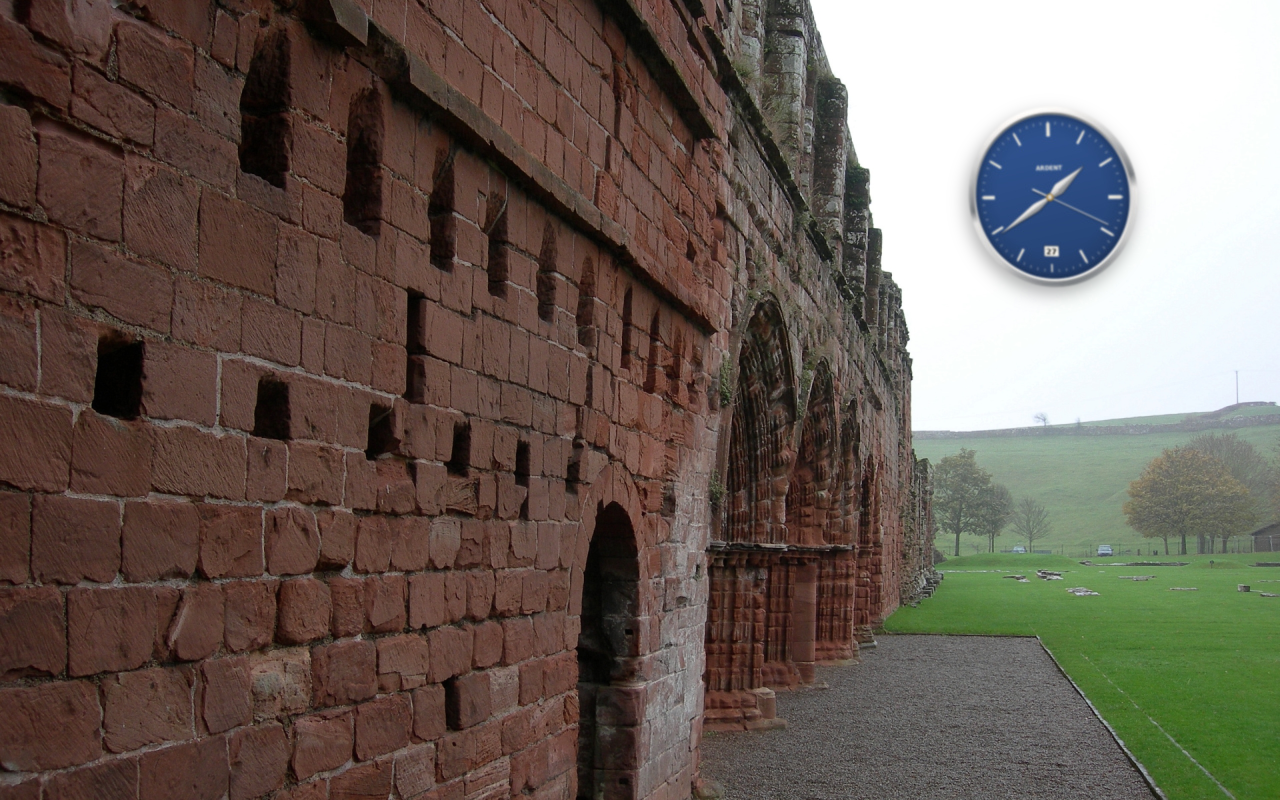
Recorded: h=1 m=39 s=19
